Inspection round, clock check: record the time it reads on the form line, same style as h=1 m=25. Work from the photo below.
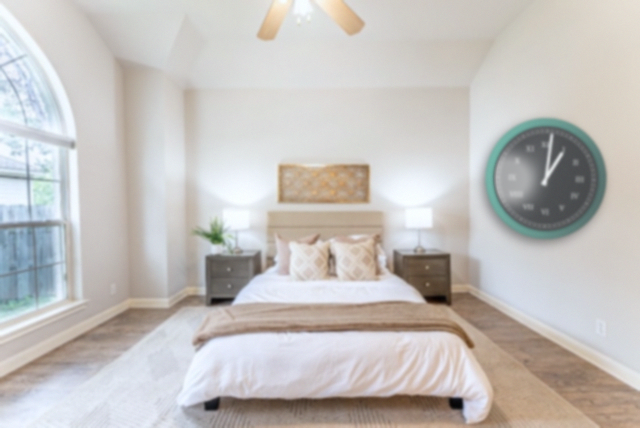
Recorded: h=1 m=1
